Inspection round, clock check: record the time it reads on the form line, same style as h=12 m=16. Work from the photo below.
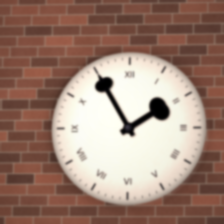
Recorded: h=1 m=55
